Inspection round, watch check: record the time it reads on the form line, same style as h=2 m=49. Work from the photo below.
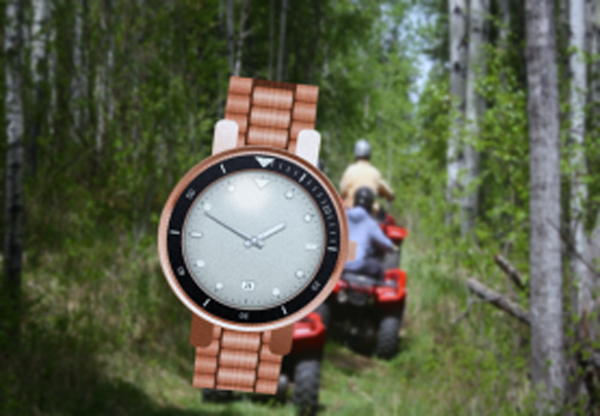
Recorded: h=1 m=49
